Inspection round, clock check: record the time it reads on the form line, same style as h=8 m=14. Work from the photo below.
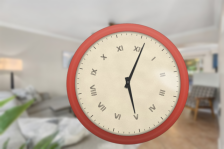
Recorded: h=5 m=1
